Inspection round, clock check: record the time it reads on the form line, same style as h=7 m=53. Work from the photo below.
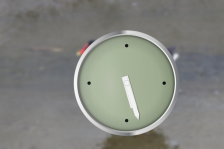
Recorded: h=5 m=27
